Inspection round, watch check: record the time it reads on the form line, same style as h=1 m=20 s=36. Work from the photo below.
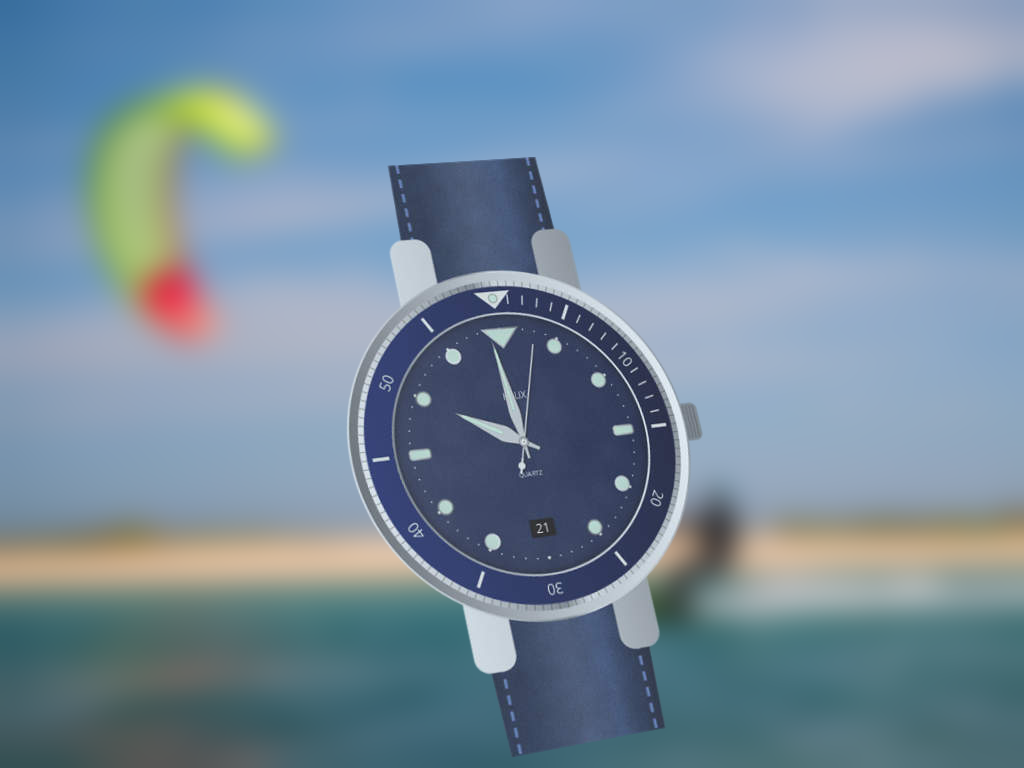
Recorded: h=9 m=59 s=3
